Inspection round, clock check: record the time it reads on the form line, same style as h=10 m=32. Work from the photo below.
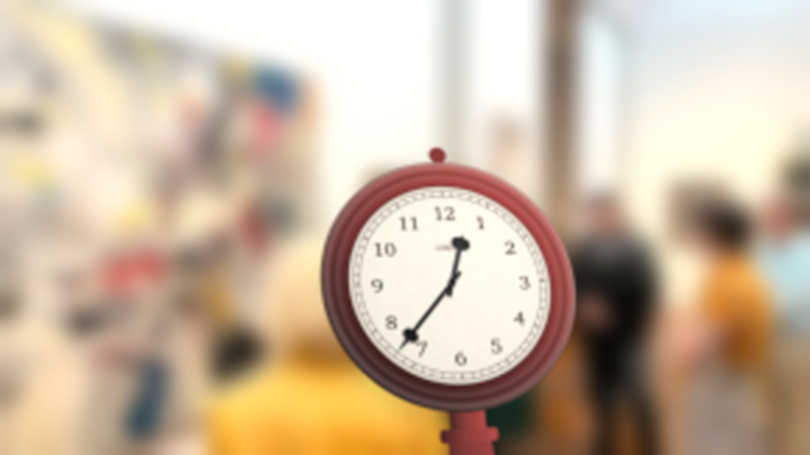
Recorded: h=12 m=37
